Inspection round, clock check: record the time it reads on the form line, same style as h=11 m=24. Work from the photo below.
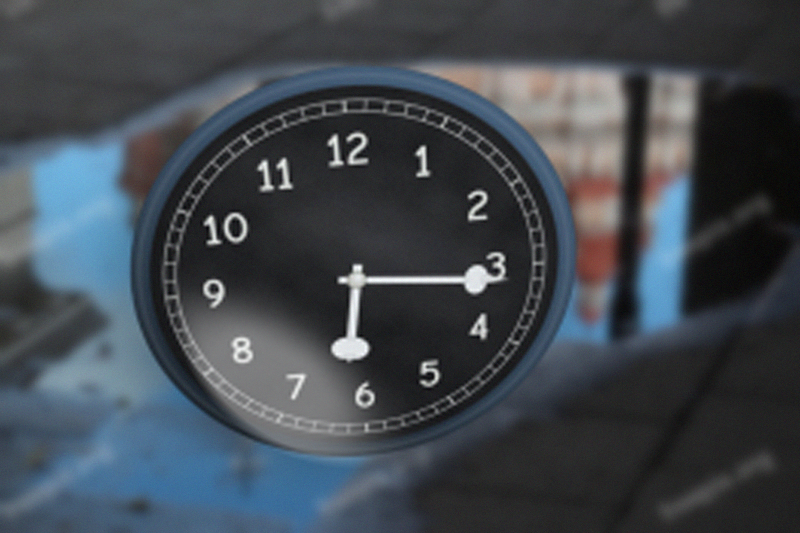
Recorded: h=6 m=16
